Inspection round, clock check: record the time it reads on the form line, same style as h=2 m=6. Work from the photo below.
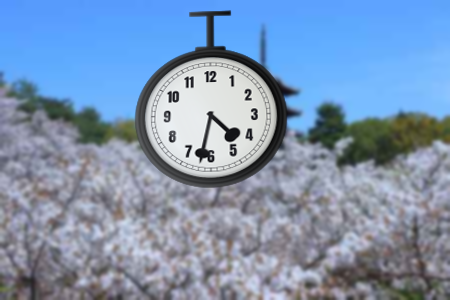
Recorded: h=4 m=32
